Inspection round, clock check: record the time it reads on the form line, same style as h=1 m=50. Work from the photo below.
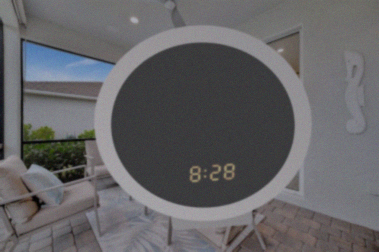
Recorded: h=8 m=28
